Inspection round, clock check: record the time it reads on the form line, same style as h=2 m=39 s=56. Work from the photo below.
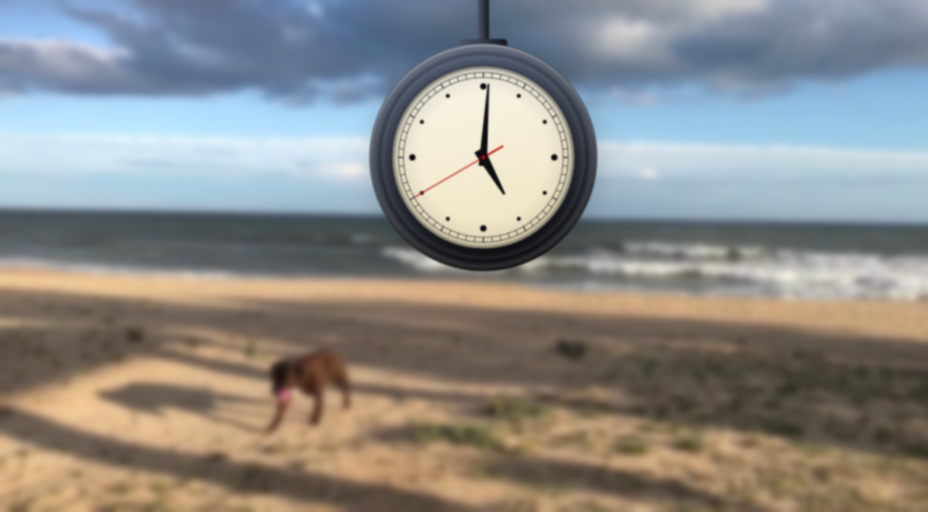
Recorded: h=5 m=0 s=40
